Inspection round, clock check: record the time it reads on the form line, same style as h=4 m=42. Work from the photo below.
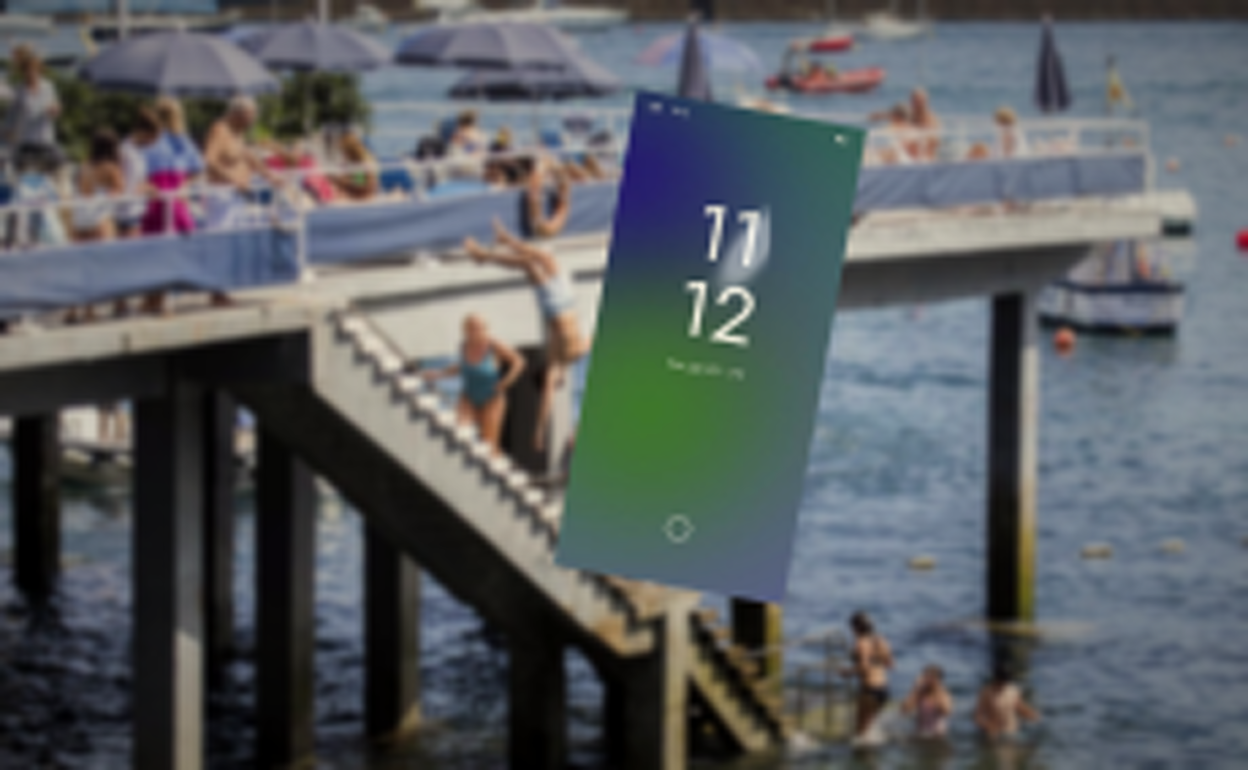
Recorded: h=11 m=12
